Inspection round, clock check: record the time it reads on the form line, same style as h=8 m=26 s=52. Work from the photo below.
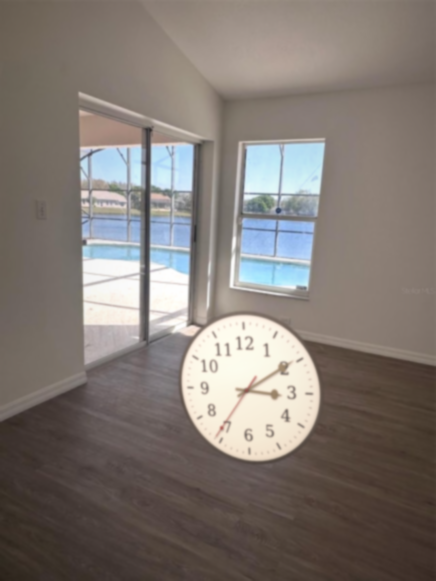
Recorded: h=3 m=9 s=36
